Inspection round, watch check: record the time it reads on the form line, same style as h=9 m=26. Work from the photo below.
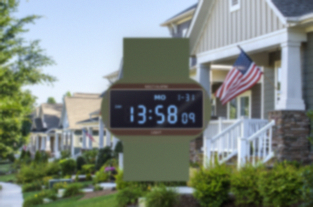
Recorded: h=13 m=58
